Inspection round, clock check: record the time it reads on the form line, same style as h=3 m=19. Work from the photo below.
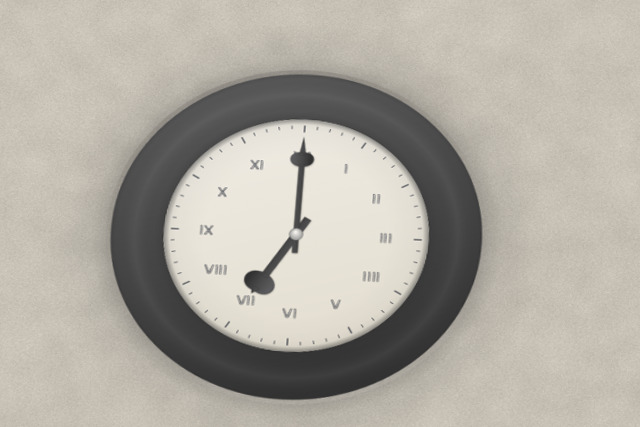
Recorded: h=7 m=0
